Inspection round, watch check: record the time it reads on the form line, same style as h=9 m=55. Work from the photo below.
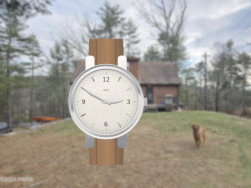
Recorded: h=2 m=50
